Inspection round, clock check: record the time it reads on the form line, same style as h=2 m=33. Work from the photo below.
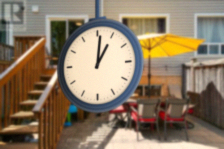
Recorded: h=1 m=1
